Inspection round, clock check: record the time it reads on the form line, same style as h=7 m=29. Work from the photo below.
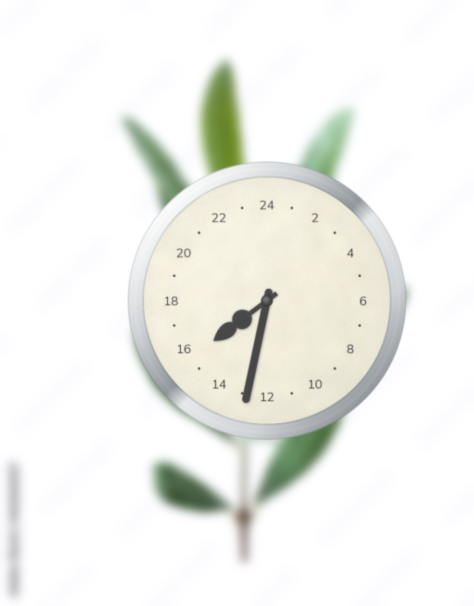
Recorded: h=15 m=32
